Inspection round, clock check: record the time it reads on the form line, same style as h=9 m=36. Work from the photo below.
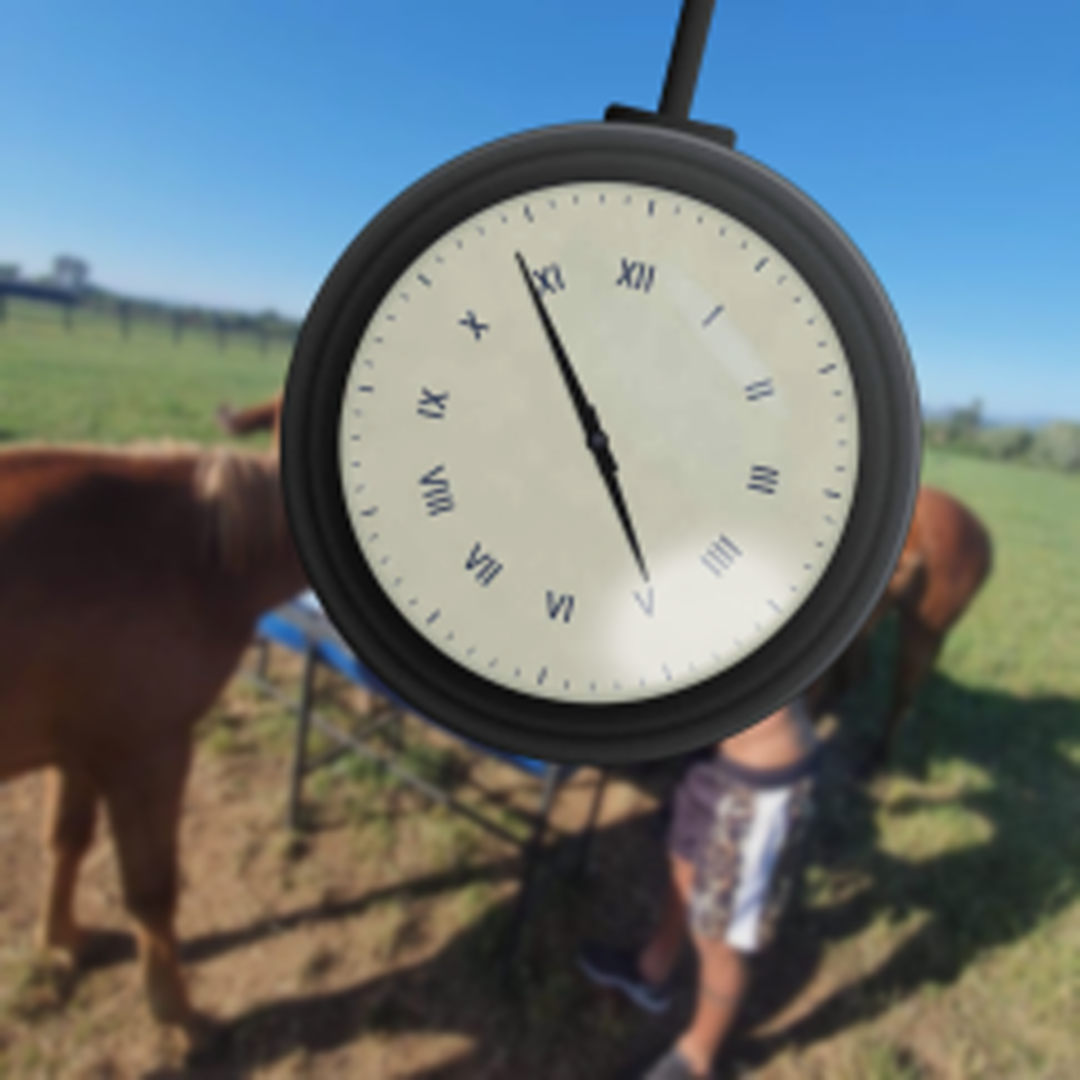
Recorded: h=4 m=54
